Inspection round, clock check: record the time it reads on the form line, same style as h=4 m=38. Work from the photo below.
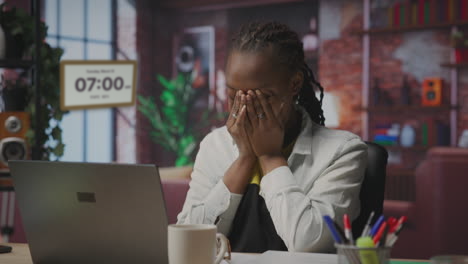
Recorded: h=7 m=0
